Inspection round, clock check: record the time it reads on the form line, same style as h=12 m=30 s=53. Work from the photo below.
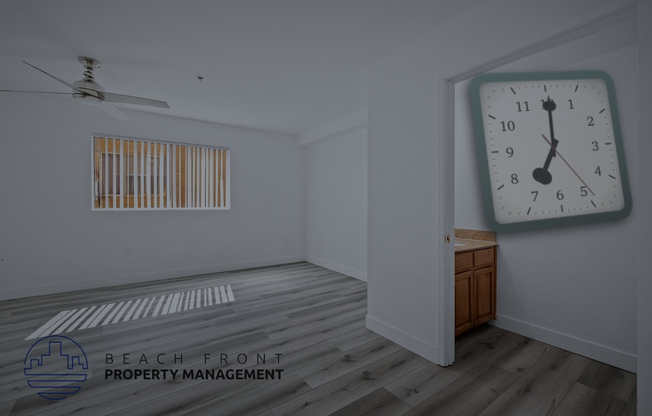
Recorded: h=7 m=0 s=24
